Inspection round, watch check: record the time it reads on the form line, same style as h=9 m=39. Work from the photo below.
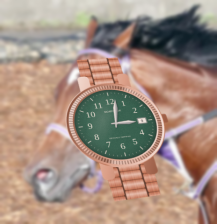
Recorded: h=3 m=2
